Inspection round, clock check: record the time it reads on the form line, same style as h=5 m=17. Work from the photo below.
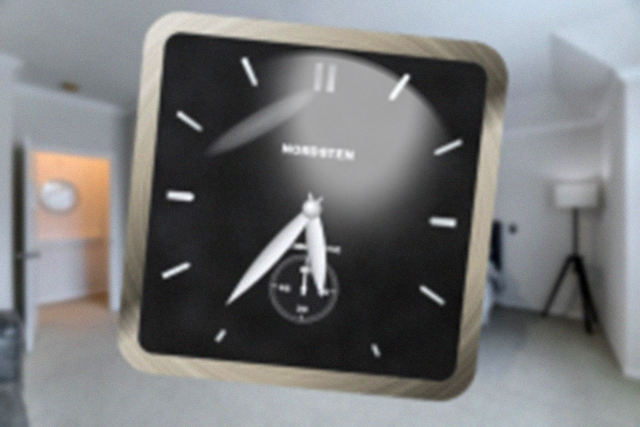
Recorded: h=5 m=36
